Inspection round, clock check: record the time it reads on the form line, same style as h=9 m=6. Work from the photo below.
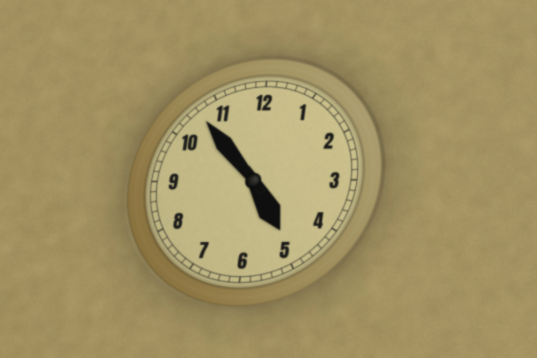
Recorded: h=4 m=53
